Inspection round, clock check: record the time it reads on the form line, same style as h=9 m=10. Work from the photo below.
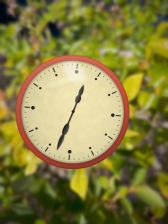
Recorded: h=12 m=33
